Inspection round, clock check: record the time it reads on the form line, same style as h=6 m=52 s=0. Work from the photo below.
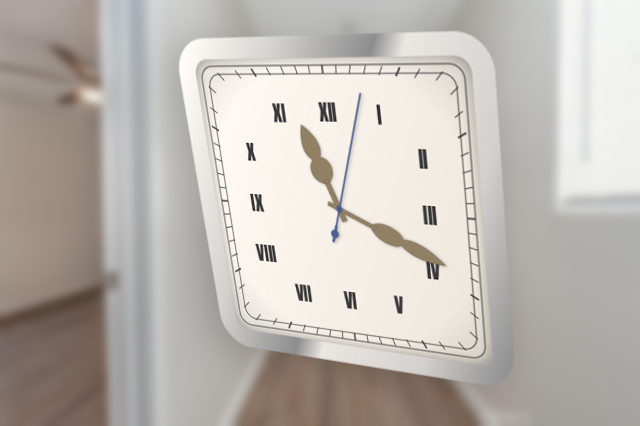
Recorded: h=11 m=19 s=3
